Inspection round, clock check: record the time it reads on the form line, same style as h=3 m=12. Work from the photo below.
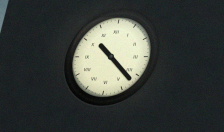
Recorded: h=10 m=22
